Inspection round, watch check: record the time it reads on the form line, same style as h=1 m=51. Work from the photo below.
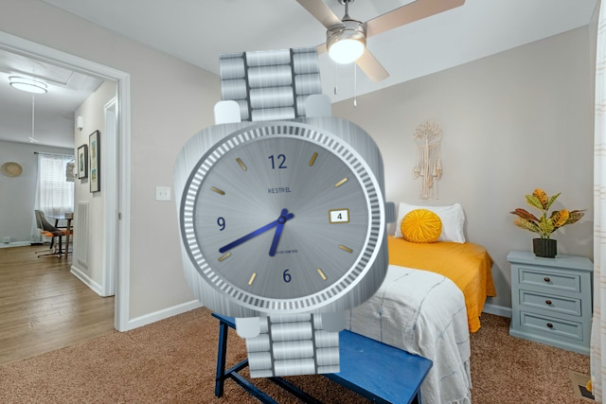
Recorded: h=6 m=41
